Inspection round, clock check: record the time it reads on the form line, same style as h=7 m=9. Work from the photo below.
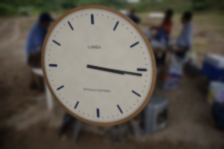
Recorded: h=3 m=16
